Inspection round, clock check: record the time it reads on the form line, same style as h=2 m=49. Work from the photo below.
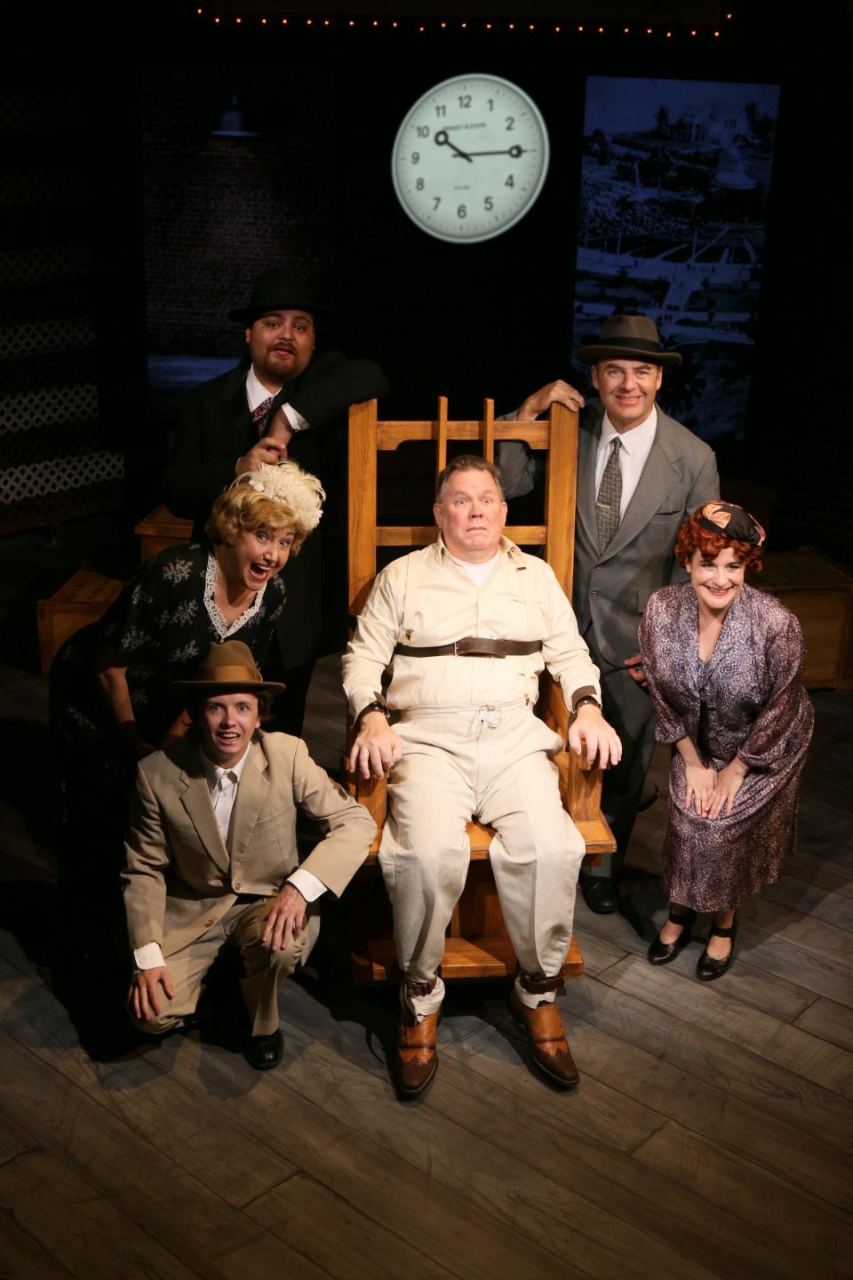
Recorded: h=10 m=15
